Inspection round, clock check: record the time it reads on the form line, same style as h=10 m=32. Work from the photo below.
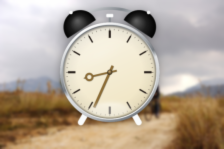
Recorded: h=8 m=34
